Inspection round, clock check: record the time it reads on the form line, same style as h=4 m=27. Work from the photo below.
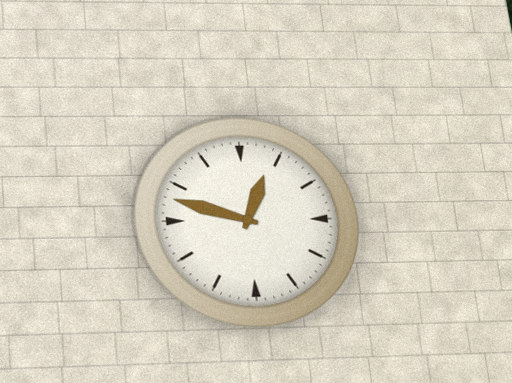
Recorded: h=12 m=48
